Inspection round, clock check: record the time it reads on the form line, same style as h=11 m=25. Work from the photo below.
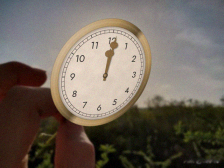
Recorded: h=12 m=1
